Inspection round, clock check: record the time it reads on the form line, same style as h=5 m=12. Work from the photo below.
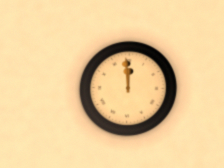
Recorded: h=11 m=59
